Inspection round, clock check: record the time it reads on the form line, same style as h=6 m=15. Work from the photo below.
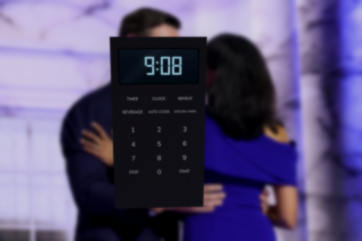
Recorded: h=9 m=8
